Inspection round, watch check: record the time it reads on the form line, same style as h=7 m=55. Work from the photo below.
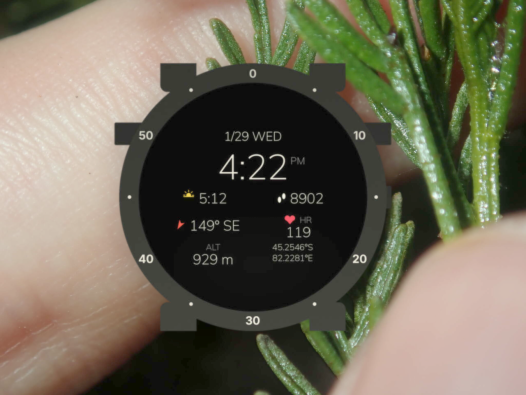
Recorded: h=4 m=22
